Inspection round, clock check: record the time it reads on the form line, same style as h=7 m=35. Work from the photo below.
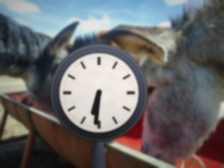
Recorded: h=6 m=31
